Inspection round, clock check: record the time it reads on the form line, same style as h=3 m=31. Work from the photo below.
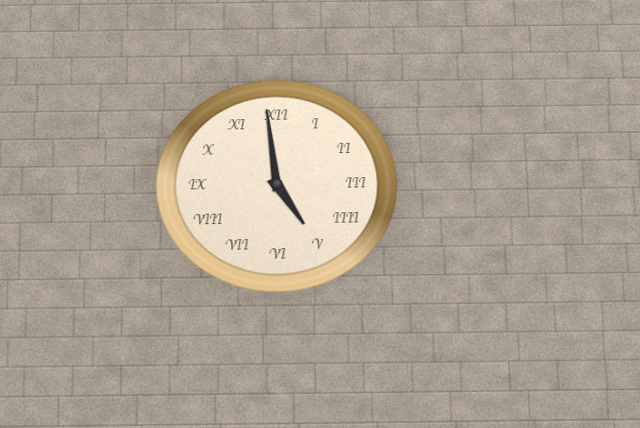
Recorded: h=4 m=59
